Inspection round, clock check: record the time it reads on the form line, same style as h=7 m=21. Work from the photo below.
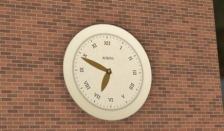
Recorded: h=6 m=49
